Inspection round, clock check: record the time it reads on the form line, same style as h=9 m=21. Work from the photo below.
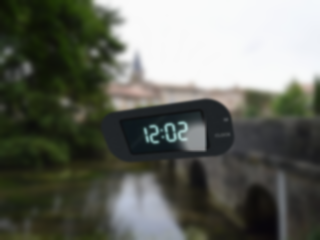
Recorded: h=12 m=2
